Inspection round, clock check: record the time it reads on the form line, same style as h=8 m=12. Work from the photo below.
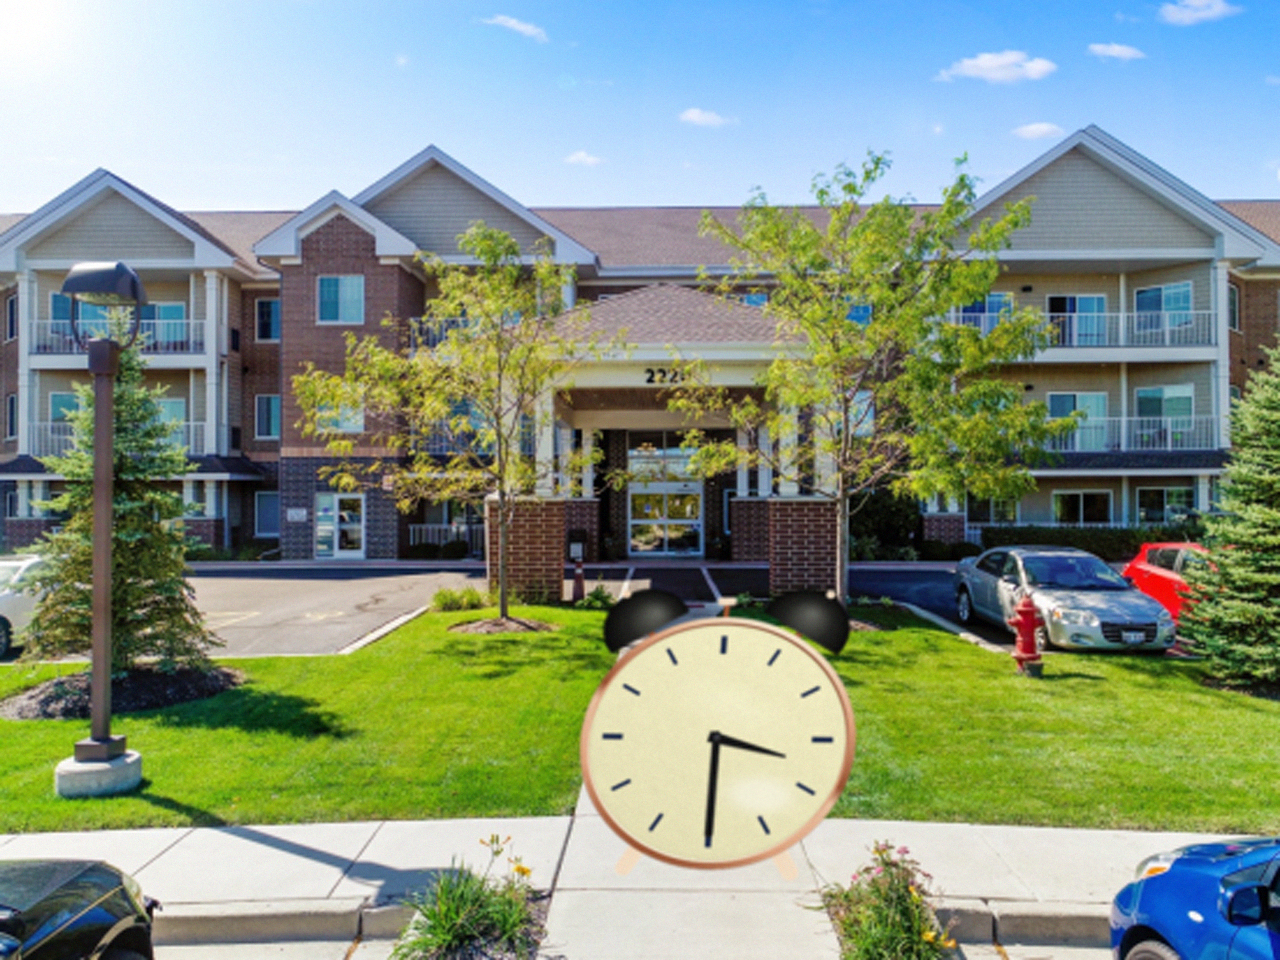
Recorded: h=3 m=30
